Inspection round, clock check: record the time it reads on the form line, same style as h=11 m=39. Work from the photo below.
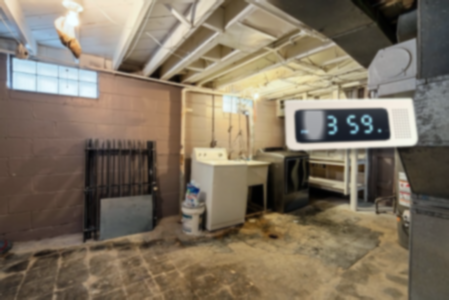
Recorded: h=3 m=59
